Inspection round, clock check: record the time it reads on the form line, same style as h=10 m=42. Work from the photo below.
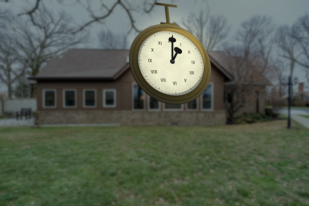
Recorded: h=1 m=1
